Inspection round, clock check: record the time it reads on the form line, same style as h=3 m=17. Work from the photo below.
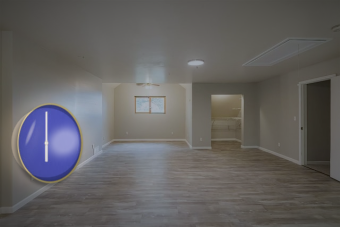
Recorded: h=6 m=0
